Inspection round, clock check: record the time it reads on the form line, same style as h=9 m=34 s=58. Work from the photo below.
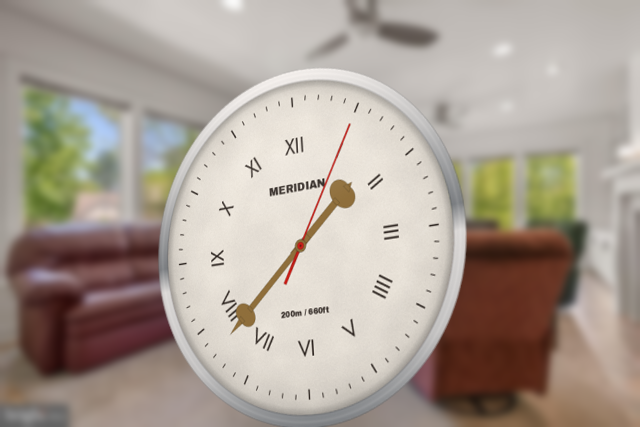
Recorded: h=1 m=38 s=5
